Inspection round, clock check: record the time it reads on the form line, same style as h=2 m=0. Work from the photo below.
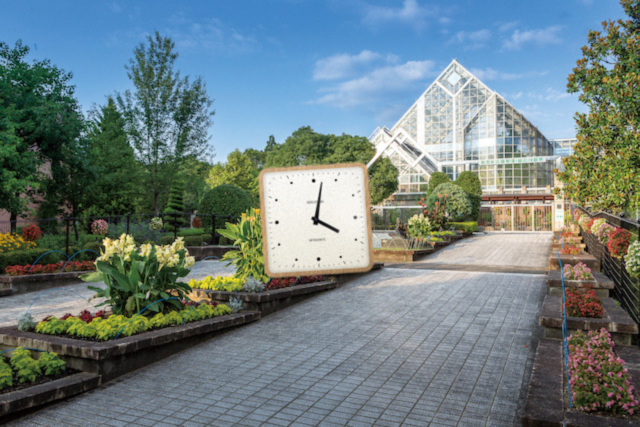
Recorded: h=4 m=2
